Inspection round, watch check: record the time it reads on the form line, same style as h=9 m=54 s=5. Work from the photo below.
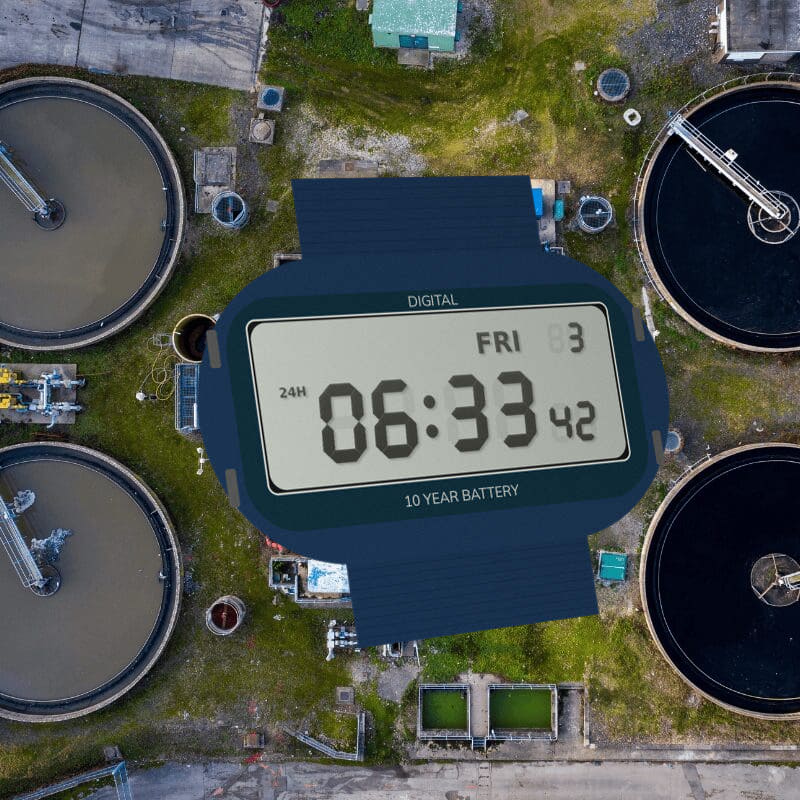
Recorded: h=6 m=33 s=42
